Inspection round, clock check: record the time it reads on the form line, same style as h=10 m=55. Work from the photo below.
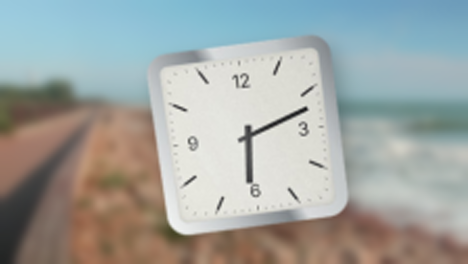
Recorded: h=6 m=12
